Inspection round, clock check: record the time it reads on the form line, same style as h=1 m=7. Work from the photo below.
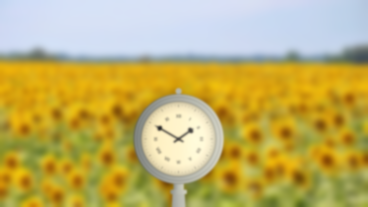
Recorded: h=1 m=50
